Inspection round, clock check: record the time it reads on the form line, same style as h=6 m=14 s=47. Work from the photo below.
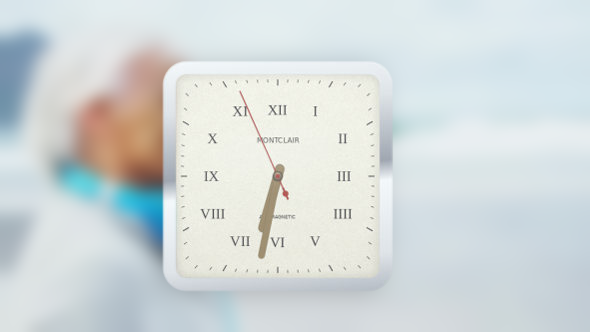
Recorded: h=6 m=31 s=56
